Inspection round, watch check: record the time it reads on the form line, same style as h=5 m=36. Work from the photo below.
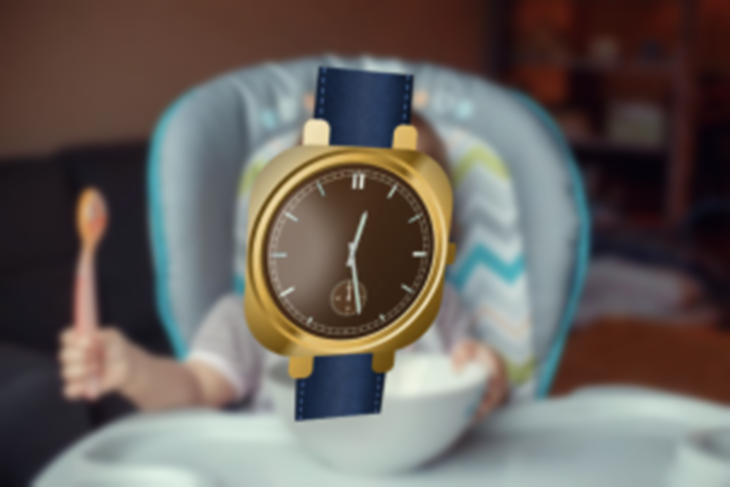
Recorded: h=12 m=28
